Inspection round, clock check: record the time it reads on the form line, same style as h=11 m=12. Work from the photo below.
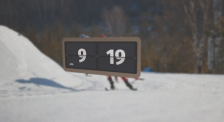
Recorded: h=9 m=19
